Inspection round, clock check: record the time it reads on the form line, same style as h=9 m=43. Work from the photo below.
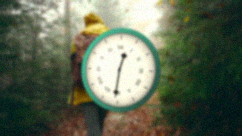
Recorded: h=12 m=31
